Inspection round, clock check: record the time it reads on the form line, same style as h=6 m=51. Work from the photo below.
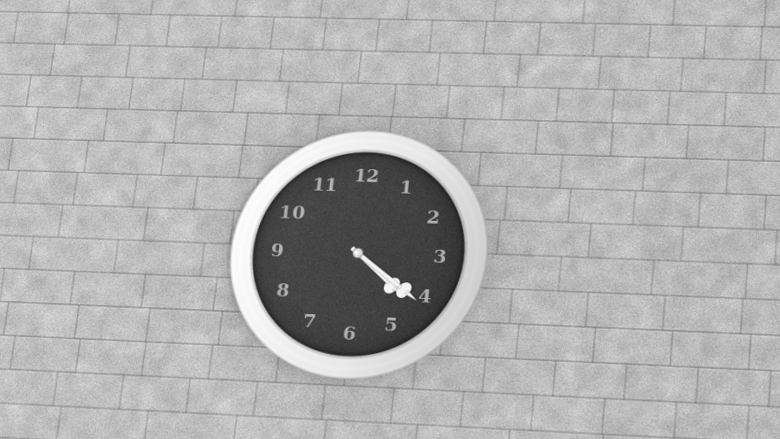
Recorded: h=4 m=21
